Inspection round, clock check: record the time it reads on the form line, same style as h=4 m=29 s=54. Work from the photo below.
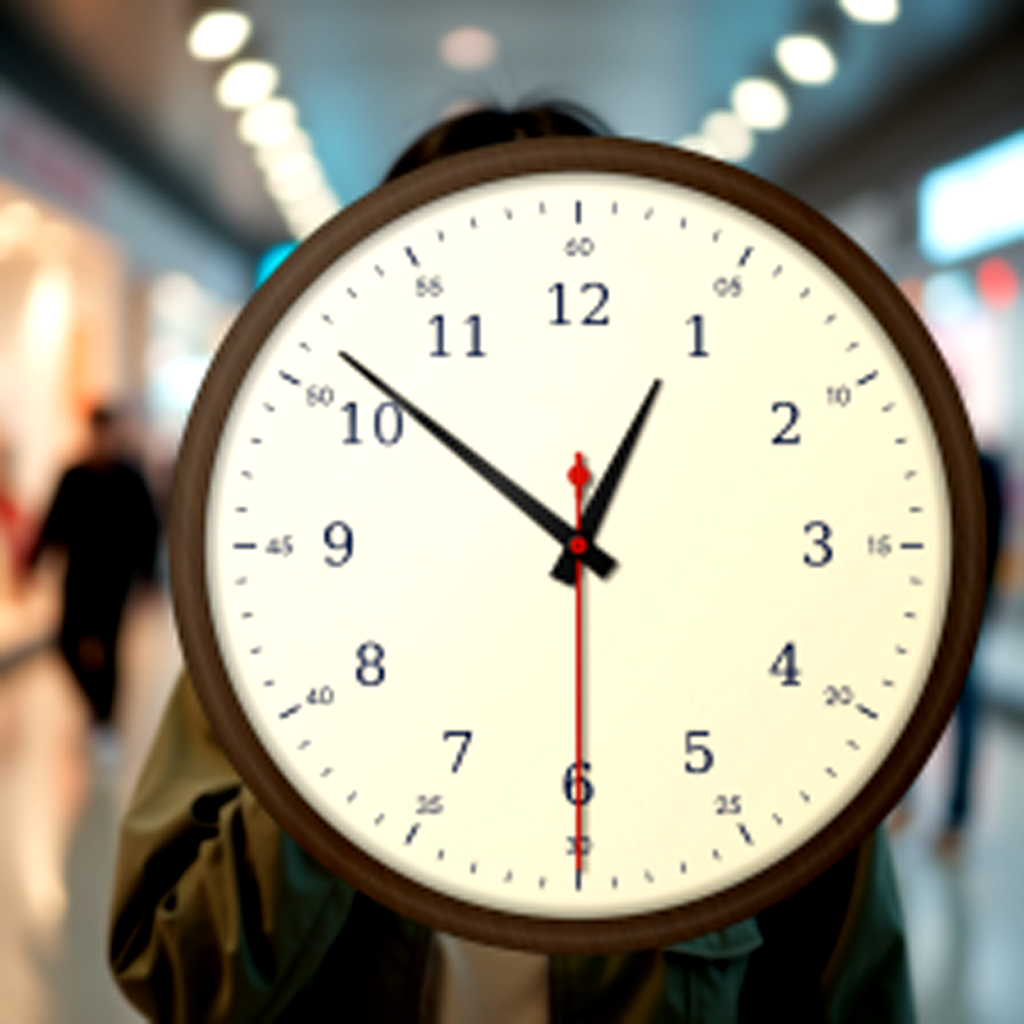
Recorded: h=12 m=51 s=30
